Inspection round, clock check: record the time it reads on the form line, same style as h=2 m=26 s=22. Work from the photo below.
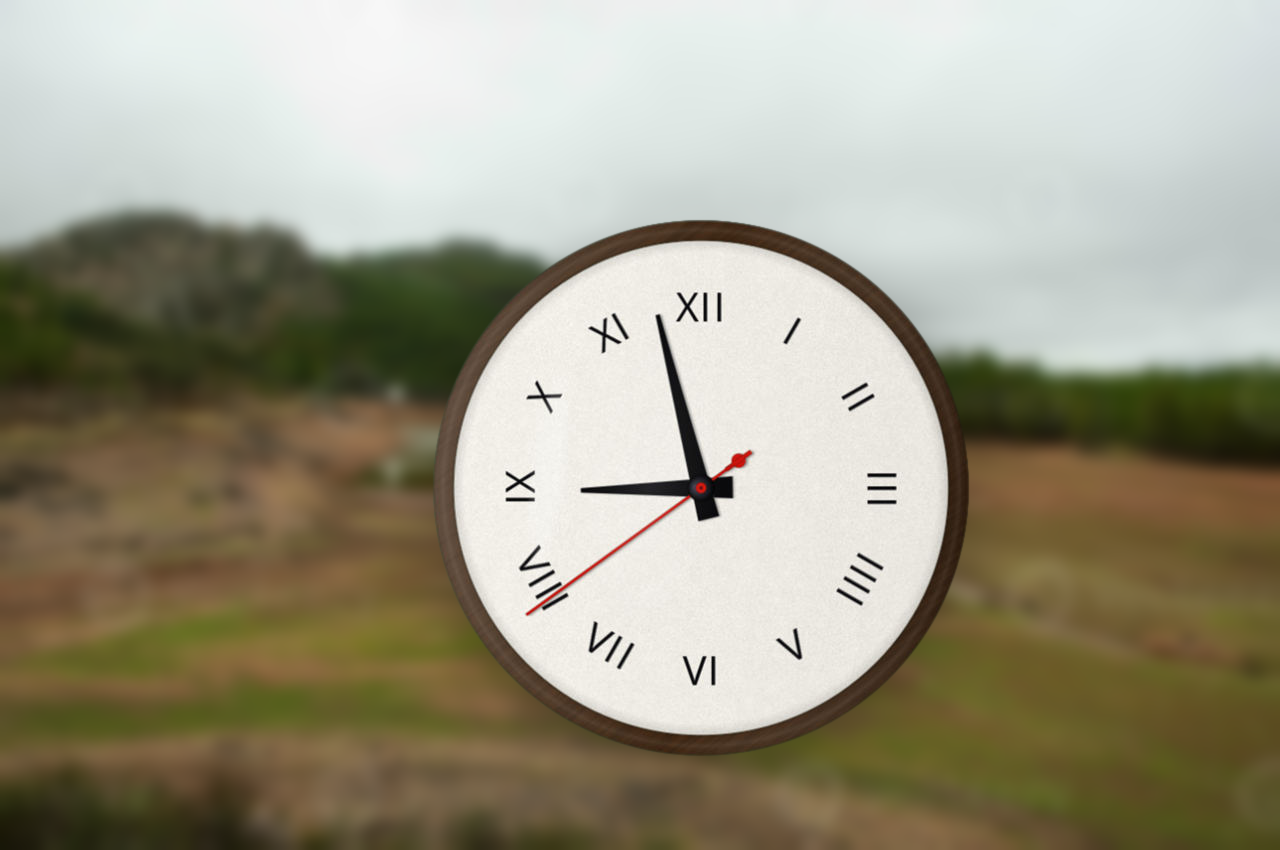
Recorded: h=8 m=57 s=39
